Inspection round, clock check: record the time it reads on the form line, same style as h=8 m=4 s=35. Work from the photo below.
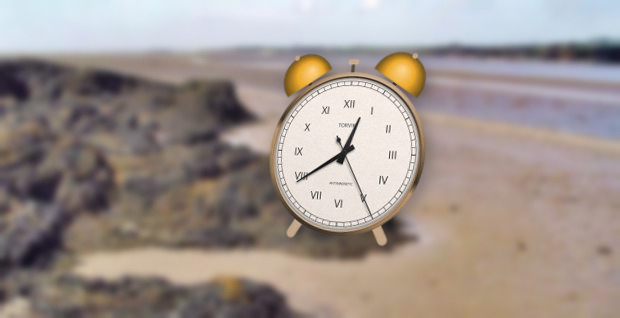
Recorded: h=12 m=39 s=25
